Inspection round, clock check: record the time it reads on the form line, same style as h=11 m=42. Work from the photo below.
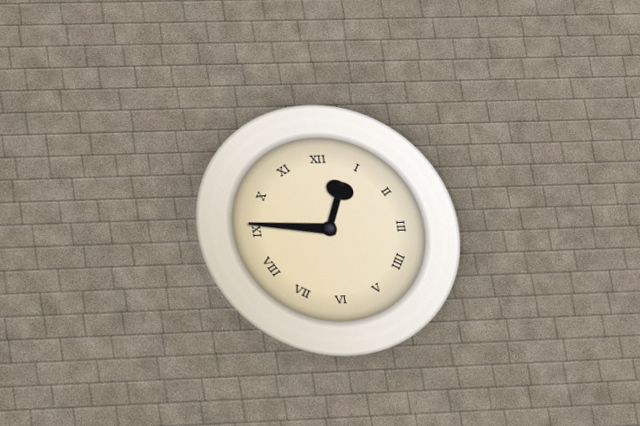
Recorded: h=12 m=46
